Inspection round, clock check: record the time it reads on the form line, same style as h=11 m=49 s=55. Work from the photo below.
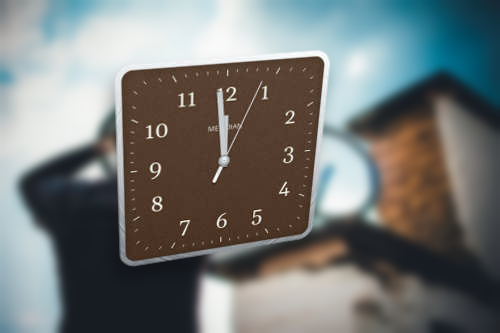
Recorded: h=11 m=59 s=4
